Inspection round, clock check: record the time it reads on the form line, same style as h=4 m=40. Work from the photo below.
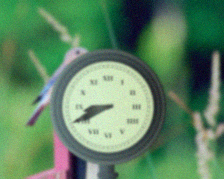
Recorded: h=8 m=41
